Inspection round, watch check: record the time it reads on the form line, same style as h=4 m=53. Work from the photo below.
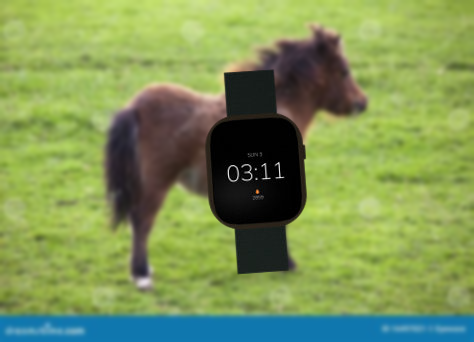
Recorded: h=3 m=11
